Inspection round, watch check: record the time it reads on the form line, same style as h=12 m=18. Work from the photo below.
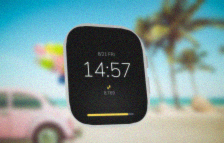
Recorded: h=14 m=57
